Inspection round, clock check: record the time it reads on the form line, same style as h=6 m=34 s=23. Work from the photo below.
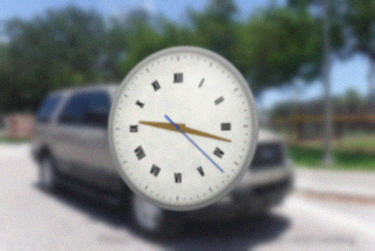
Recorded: h=9 m=17 s=22
